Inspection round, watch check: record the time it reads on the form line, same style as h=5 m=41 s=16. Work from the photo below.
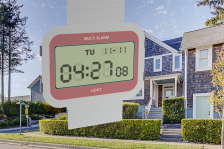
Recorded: h=4 m=27 s=8
